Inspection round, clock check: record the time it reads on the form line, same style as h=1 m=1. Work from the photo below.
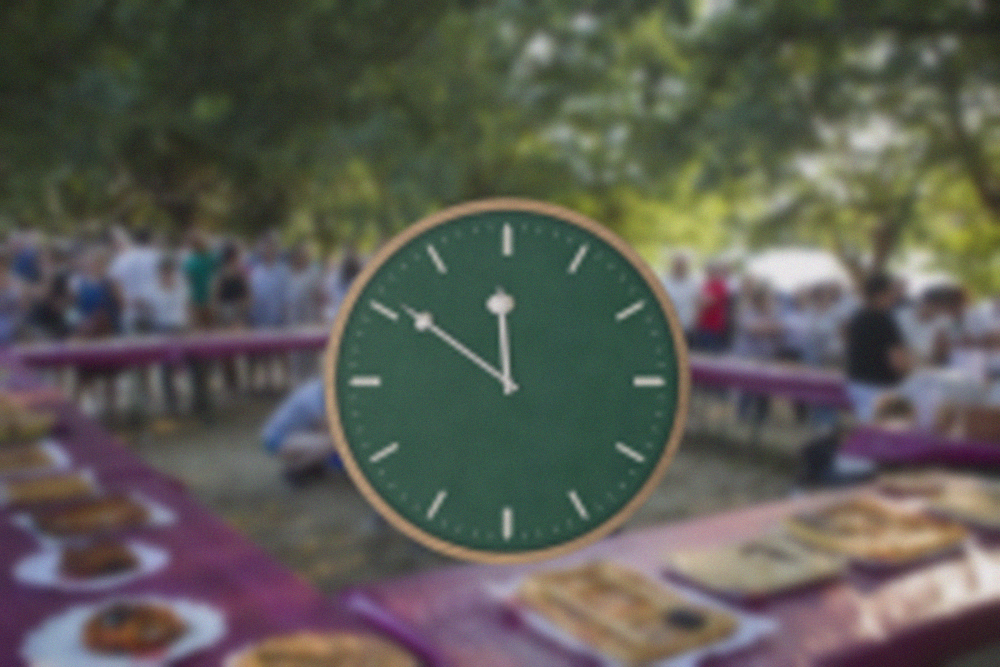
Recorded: h=11 m=51
